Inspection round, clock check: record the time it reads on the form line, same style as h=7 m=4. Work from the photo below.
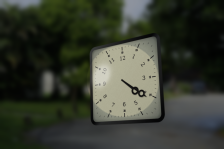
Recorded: h=4 m=21
